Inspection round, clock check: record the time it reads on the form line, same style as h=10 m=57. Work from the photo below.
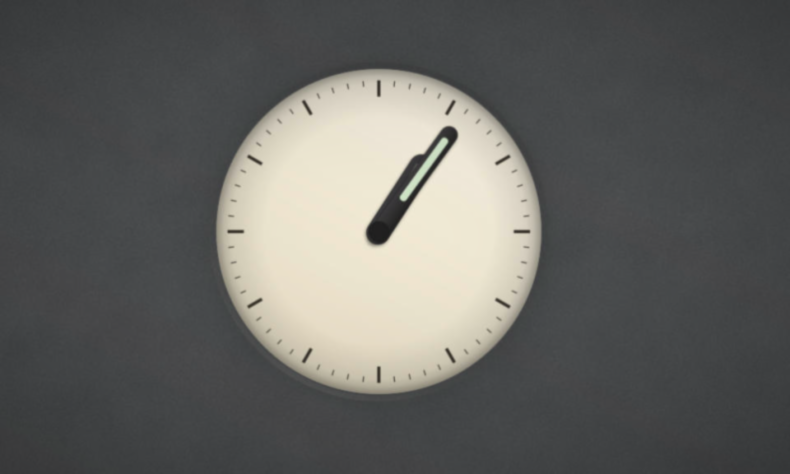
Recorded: h=1 m=6
